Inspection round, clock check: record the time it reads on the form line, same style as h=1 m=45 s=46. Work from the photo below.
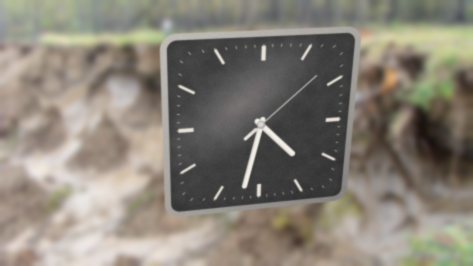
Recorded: h=4 m=32 s=8
